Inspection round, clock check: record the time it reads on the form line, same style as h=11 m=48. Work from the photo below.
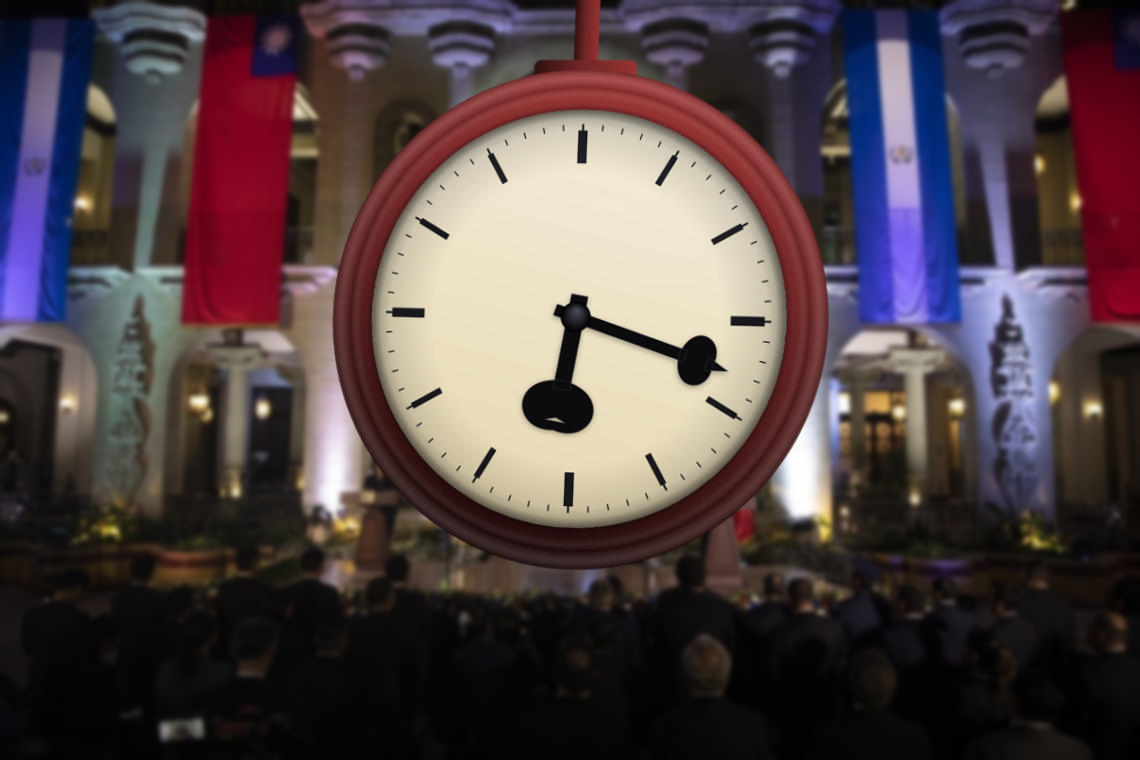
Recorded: h=6 m=18
